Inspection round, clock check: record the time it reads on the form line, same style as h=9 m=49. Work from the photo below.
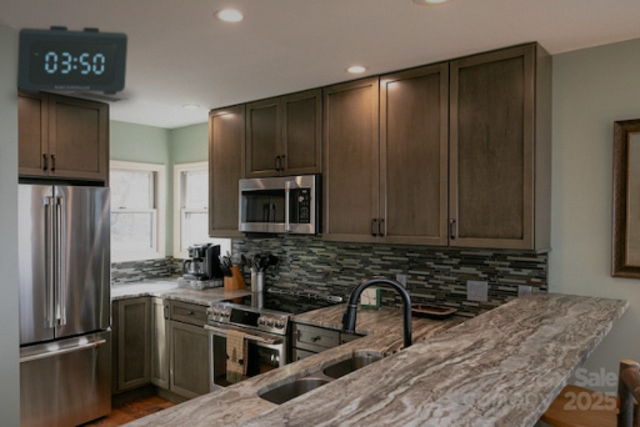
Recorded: h=3 m=50
